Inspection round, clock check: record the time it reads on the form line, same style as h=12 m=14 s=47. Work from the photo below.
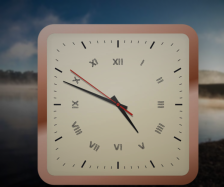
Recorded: h=4 m=48 s=51
